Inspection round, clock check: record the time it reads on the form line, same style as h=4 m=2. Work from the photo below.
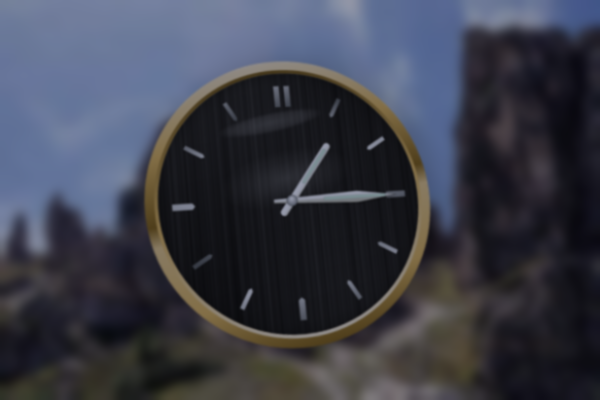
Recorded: h=1 m=15
